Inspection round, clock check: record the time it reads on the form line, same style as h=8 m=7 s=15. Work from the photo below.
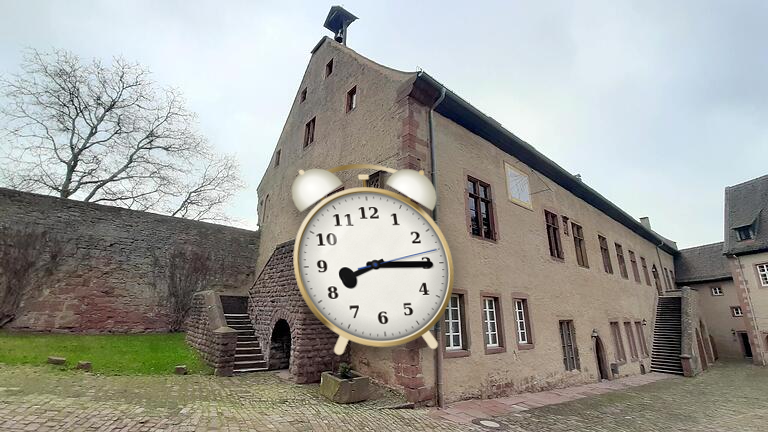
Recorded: h=8 m=15 s=13
